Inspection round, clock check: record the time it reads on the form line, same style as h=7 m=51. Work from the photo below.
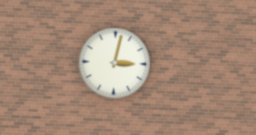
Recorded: h=3 m=2
